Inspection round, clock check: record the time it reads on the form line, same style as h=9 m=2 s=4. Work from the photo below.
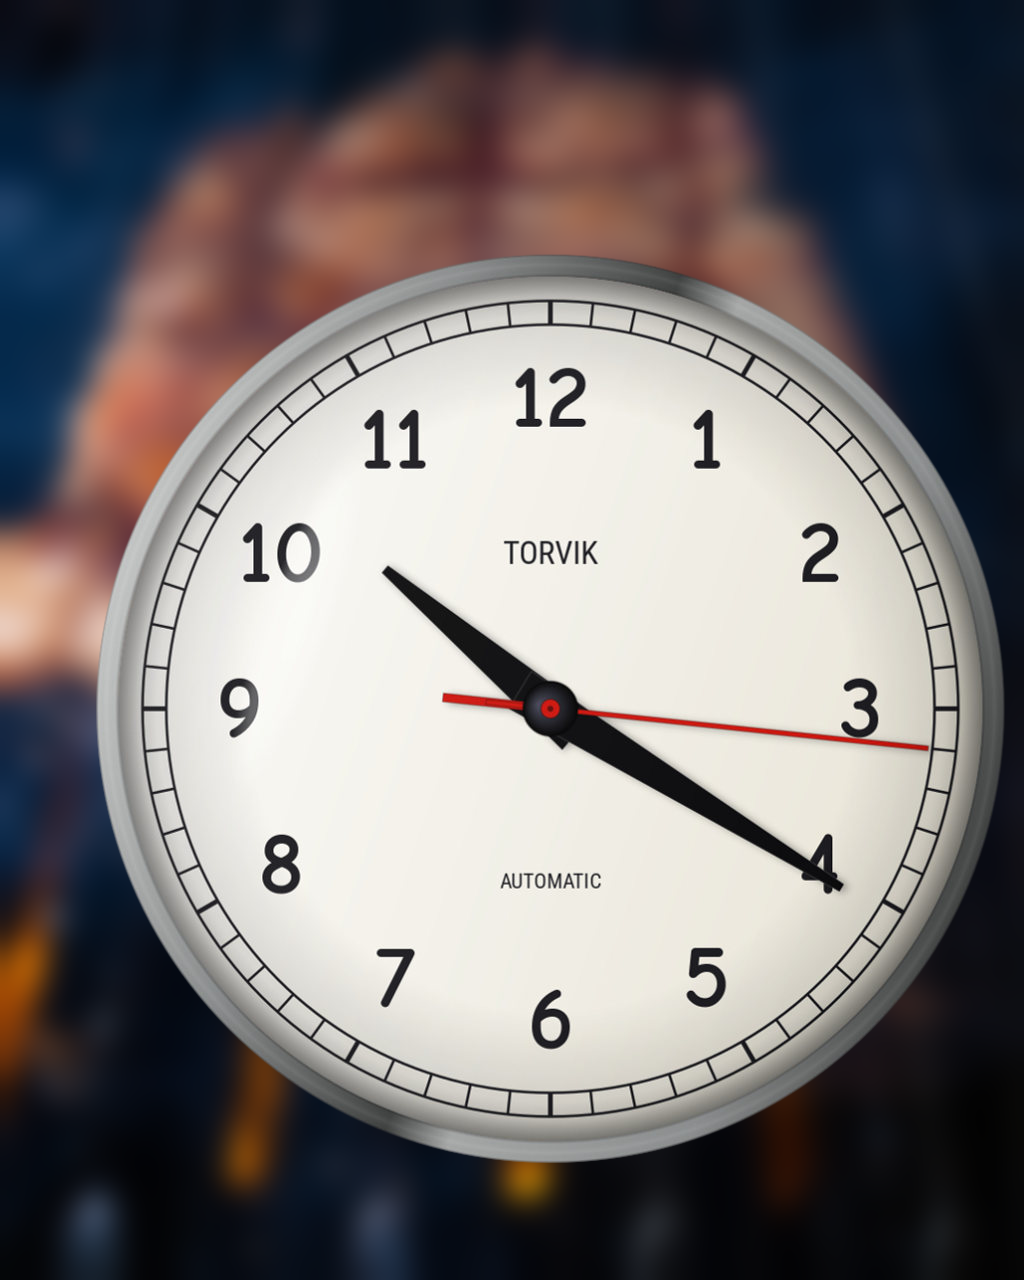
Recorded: h=10 m=20 s=16
